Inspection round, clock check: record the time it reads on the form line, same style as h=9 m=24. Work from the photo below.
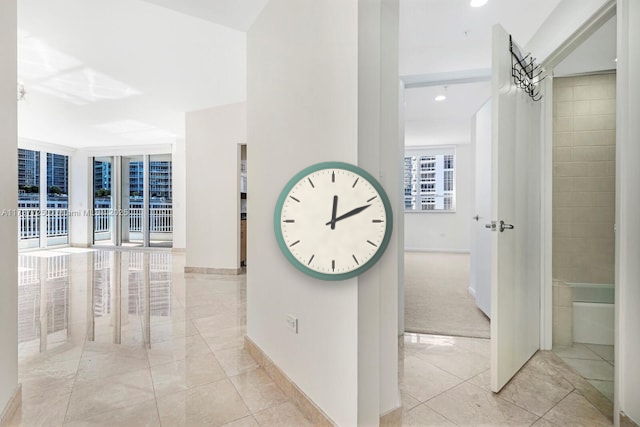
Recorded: h=12 m=11
